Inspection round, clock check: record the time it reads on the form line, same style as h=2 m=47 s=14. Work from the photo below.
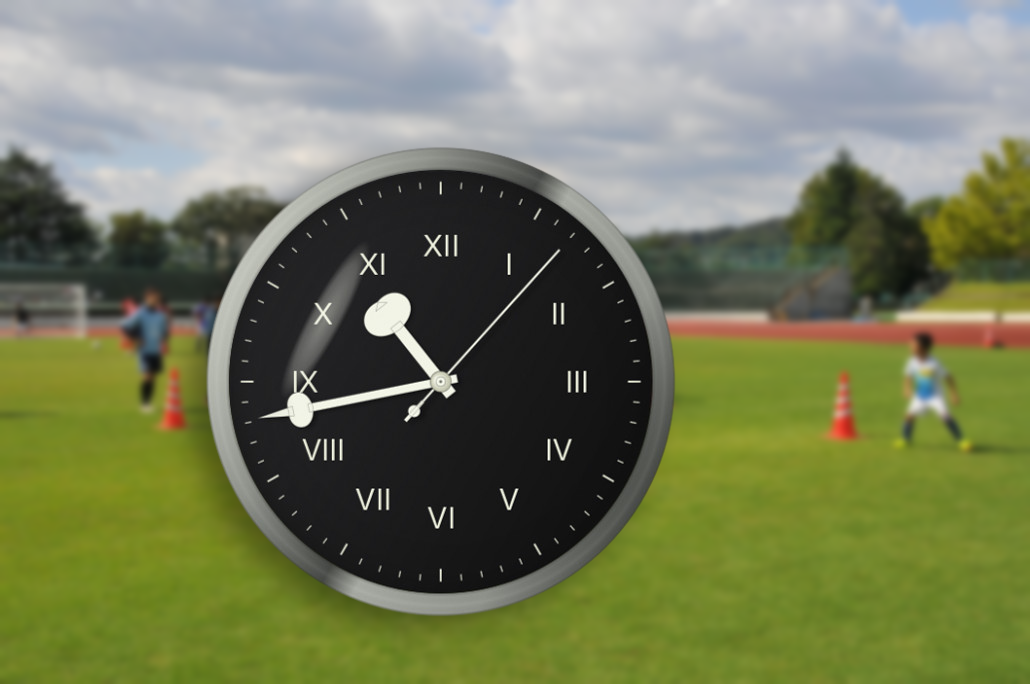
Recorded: h=10 m=43 s=7
